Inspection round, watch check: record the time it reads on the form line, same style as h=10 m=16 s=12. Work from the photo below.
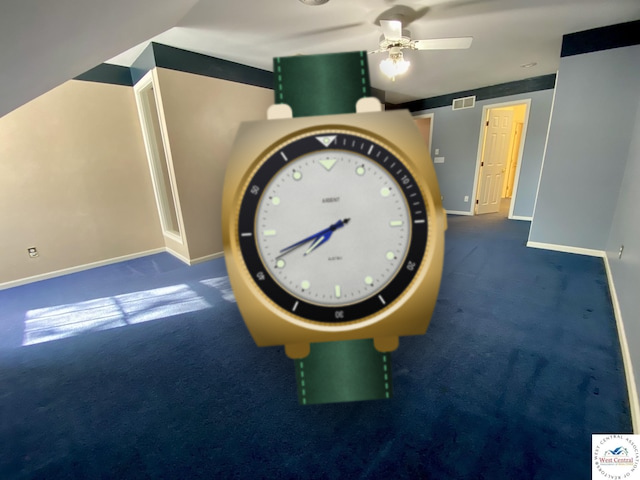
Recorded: h=7 m=41 s=41
